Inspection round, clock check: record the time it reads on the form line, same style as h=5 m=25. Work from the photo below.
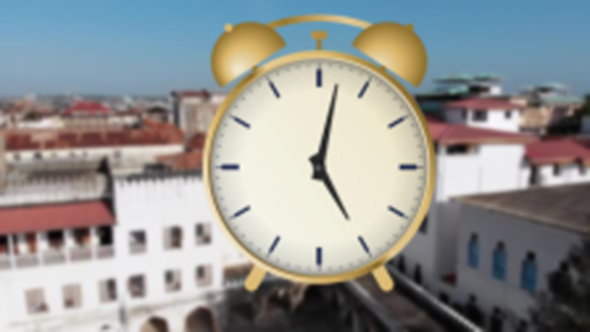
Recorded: h=5 m=2
